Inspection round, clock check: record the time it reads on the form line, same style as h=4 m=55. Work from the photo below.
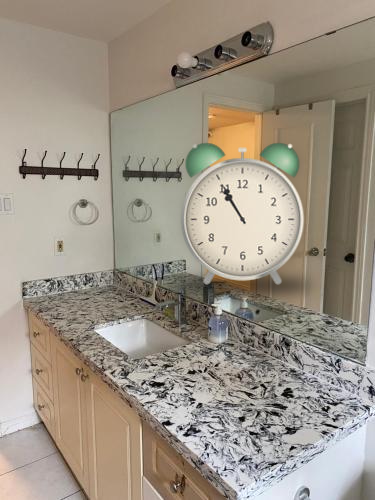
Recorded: h=10 m=55
